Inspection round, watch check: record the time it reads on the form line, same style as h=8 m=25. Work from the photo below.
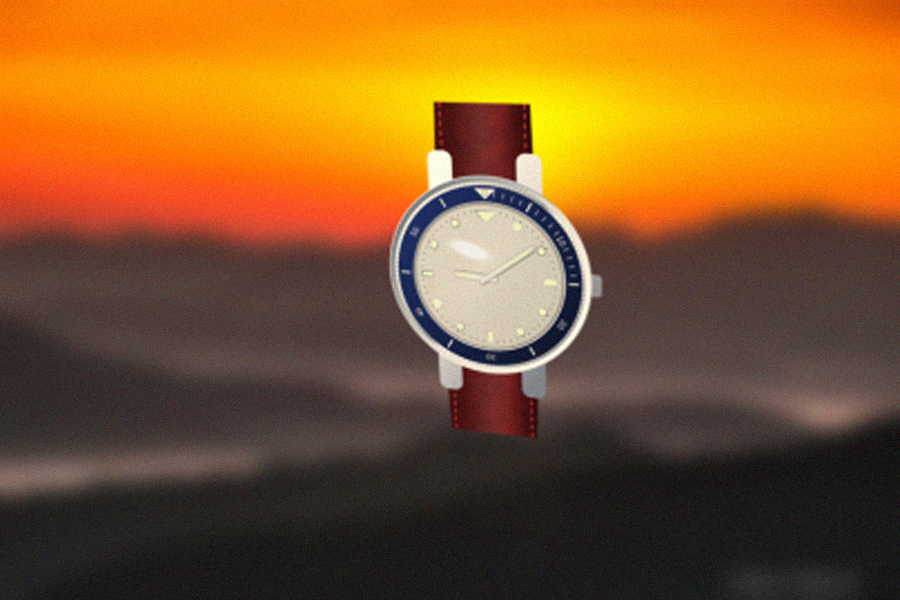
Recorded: h=9 m=9
